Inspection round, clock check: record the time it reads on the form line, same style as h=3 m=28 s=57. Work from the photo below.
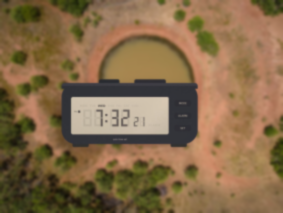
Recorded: h=7 m=32 s=21
